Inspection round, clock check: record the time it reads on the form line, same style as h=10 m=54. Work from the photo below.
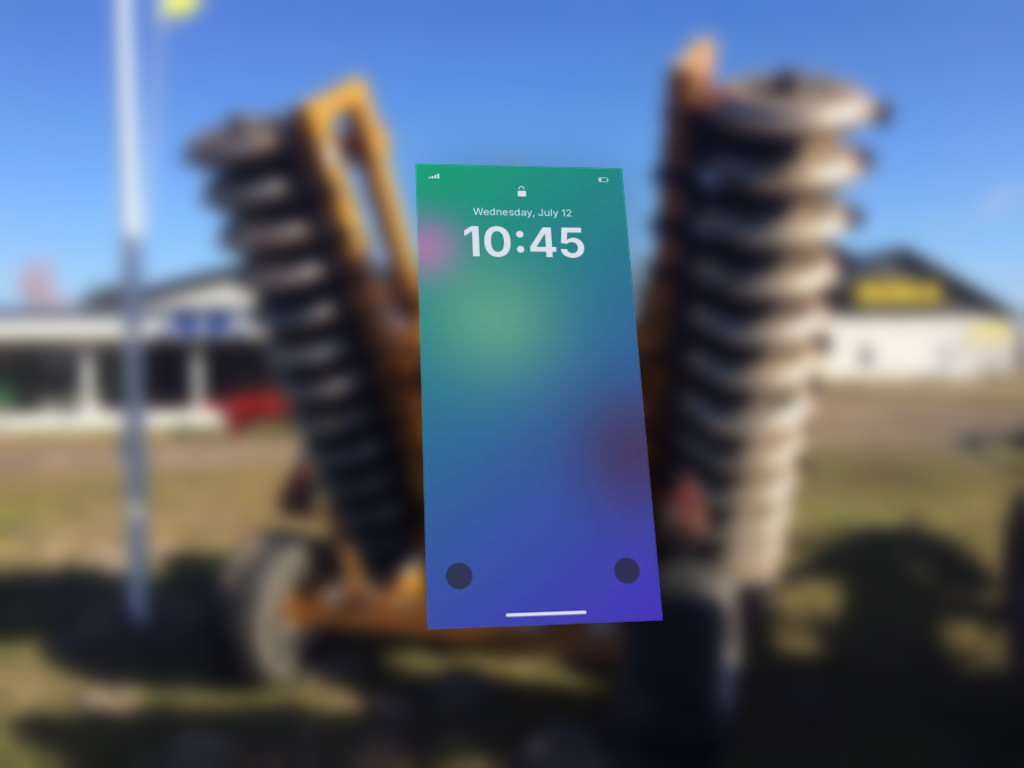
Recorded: h=10 m=45
